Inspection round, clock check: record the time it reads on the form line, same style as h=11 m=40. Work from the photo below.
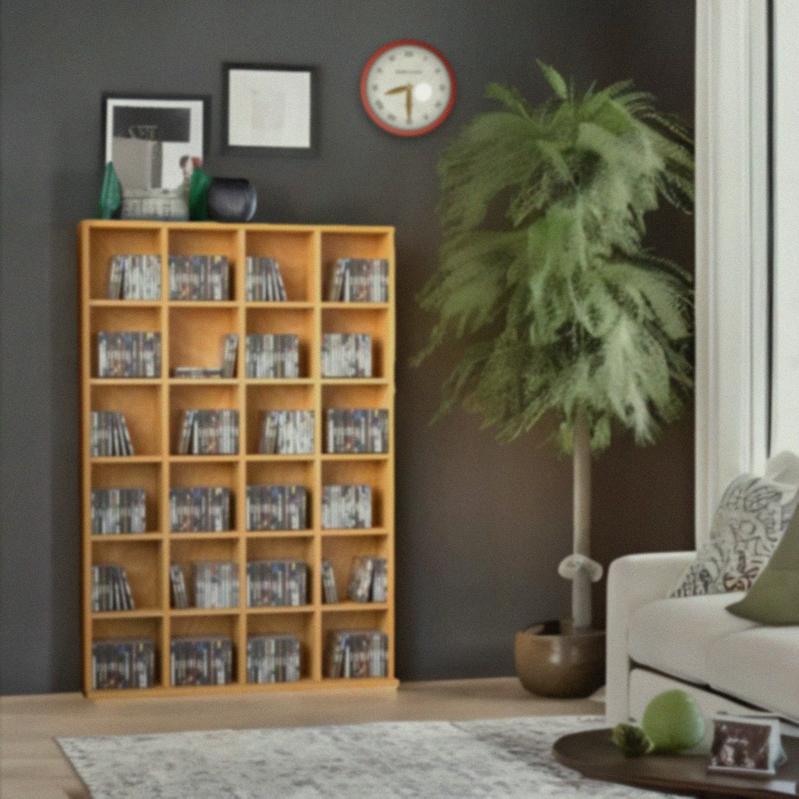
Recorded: h=8 m=30
